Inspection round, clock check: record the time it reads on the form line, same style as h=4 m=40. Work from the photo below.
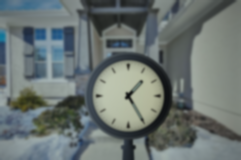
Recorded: h=1 m=25
